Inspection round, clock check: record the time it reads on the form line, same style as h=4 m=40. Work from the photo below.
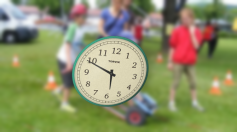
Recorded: h=5 m=49
